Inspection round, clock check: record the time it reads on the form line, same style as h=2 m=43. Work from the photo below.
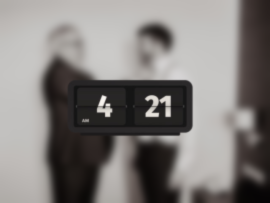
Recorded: h=4 m=21
